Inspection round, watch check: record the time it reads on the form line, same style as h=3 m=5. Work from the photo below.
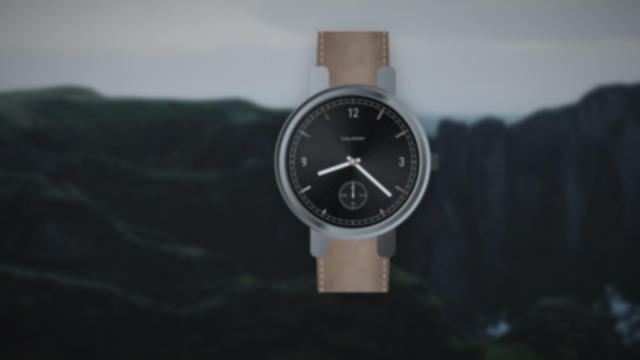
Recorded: h=8 m=22
